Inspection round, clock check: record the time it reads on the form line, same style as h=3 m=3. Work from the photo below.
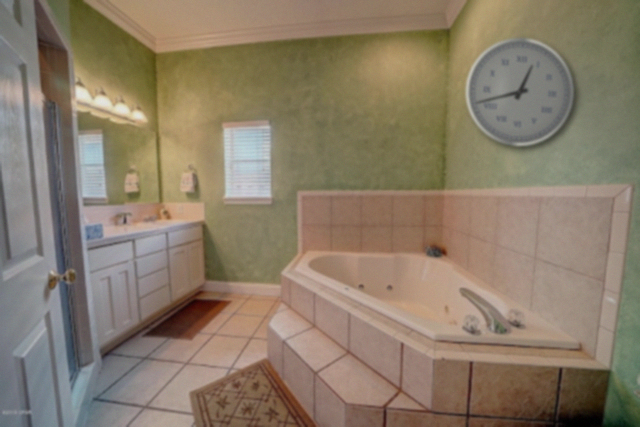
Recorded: h=12 m=42
